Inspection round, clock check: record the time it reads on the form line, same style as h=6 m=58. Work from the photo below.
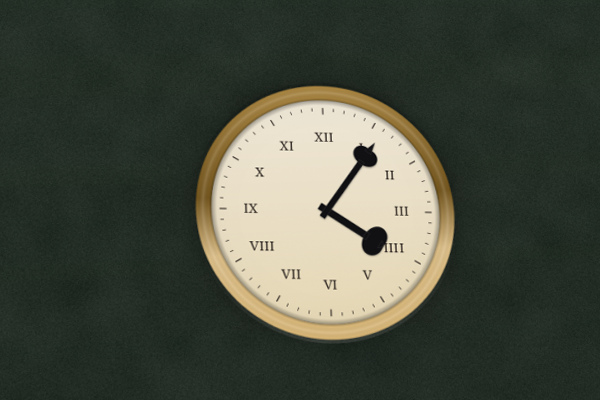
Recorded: h=4 m=6
